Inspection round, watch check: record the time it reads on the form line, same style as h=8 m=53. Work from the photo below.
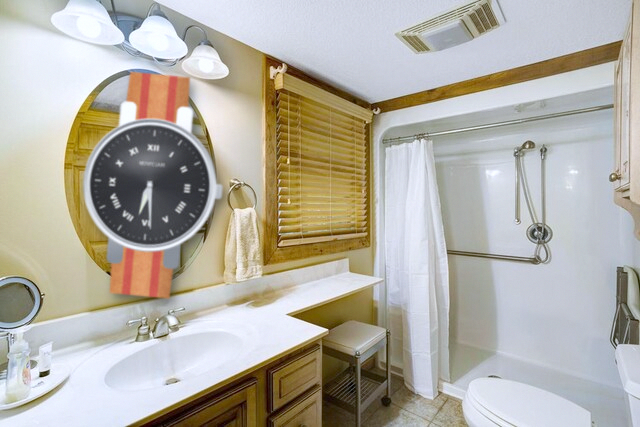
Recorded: h=6 m=29
